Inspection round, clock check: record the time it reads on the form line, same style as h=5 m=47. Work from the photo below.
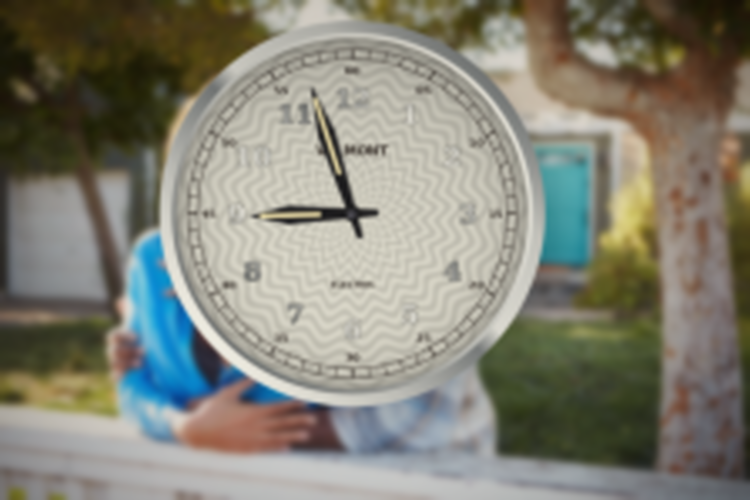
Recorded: h=8 m=57
